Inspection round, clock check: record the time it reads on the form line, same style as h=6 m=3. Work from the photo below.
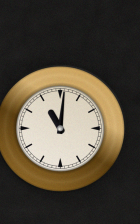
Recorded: h=11 m=1
